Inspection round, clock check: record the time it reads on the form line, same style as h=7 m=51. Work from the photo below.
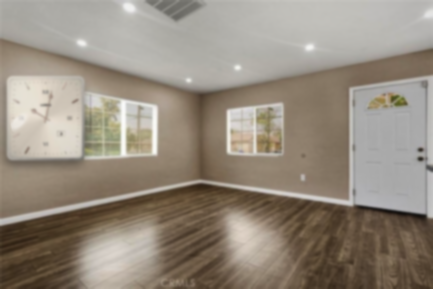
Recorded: h=10 m=2
